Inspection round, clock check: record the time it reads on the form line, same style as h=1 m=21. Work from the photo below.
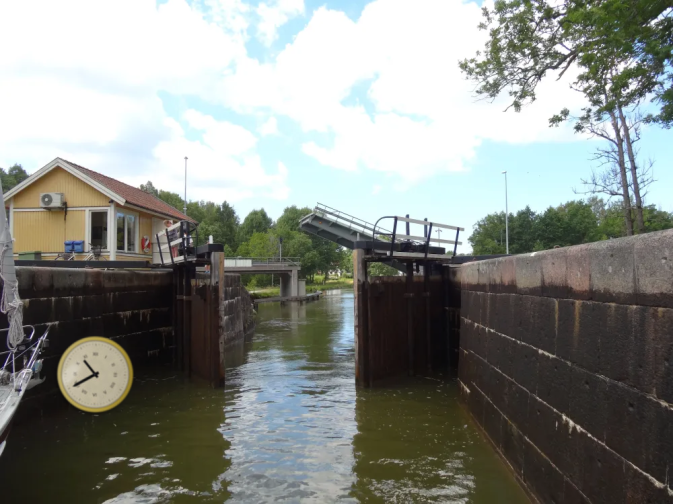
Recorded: h=10 m=40
